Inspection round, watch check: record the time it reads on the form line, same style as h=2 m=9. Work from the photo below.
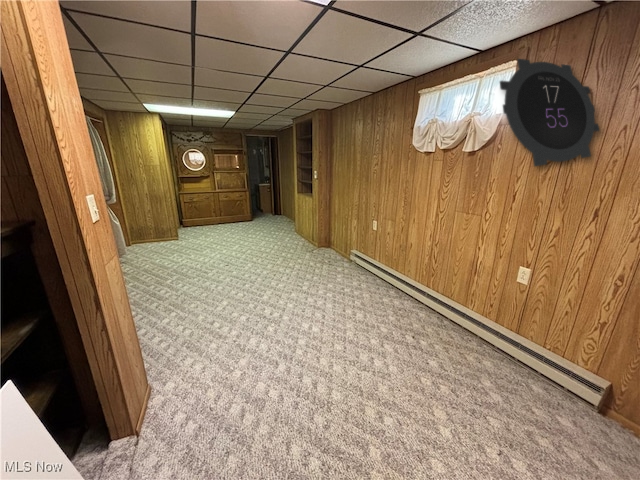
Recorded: h=17 m=55
